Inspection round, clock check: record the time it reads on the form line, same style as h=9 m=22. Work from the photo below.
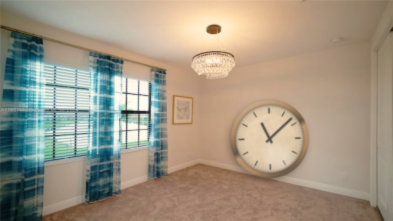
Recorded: h=11 m=8
